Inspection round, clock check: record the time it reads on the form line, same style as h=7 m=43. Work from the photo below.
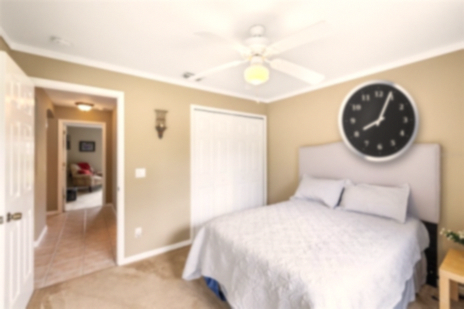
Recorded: h=8 m=4
